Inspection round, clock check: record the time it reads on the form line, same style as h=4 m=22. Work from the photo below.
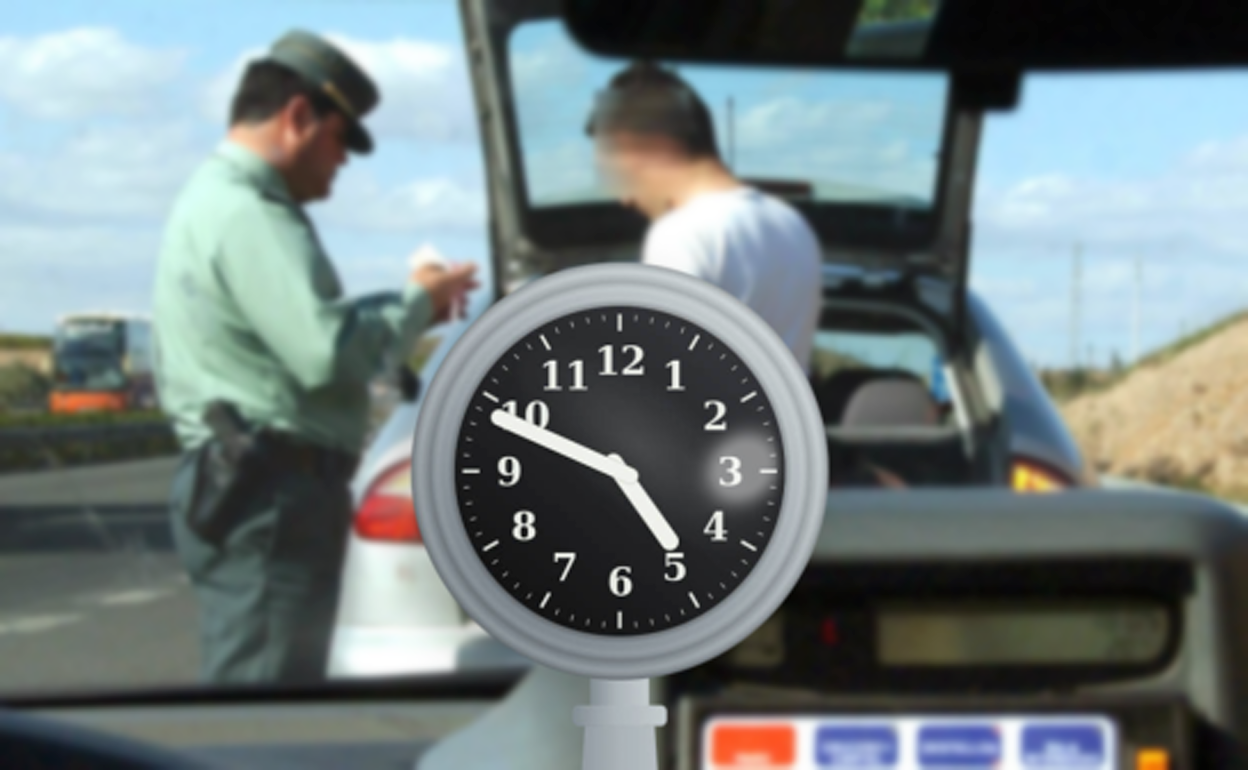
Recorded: h=4 m=49
